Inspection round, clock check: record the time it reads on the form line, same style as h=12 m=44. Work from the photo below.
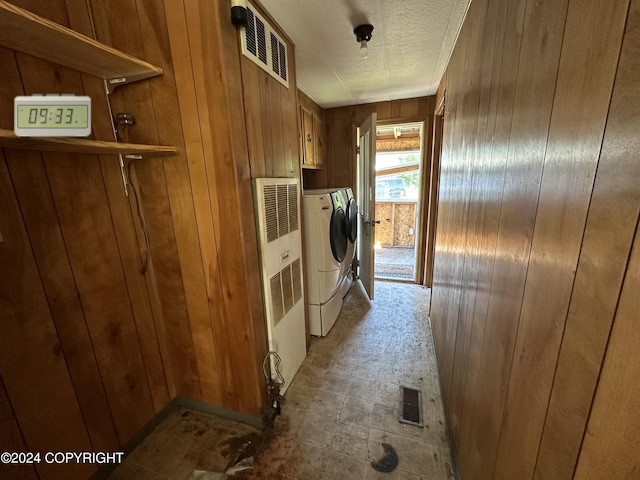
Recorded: h=9 m=33
